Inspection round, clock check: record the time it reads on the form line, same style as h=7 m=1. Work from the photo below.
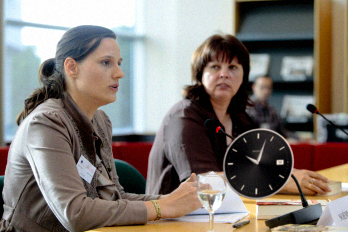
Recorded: h=10 m=3
